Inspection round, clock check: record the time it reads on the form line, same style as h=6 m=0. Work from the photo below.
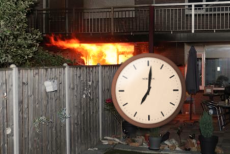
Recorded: h=7 m=1
